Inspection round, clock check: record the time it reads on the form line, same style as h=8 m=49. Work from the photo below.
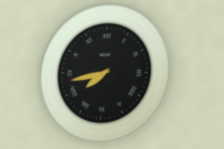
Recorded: h=7 m=43
